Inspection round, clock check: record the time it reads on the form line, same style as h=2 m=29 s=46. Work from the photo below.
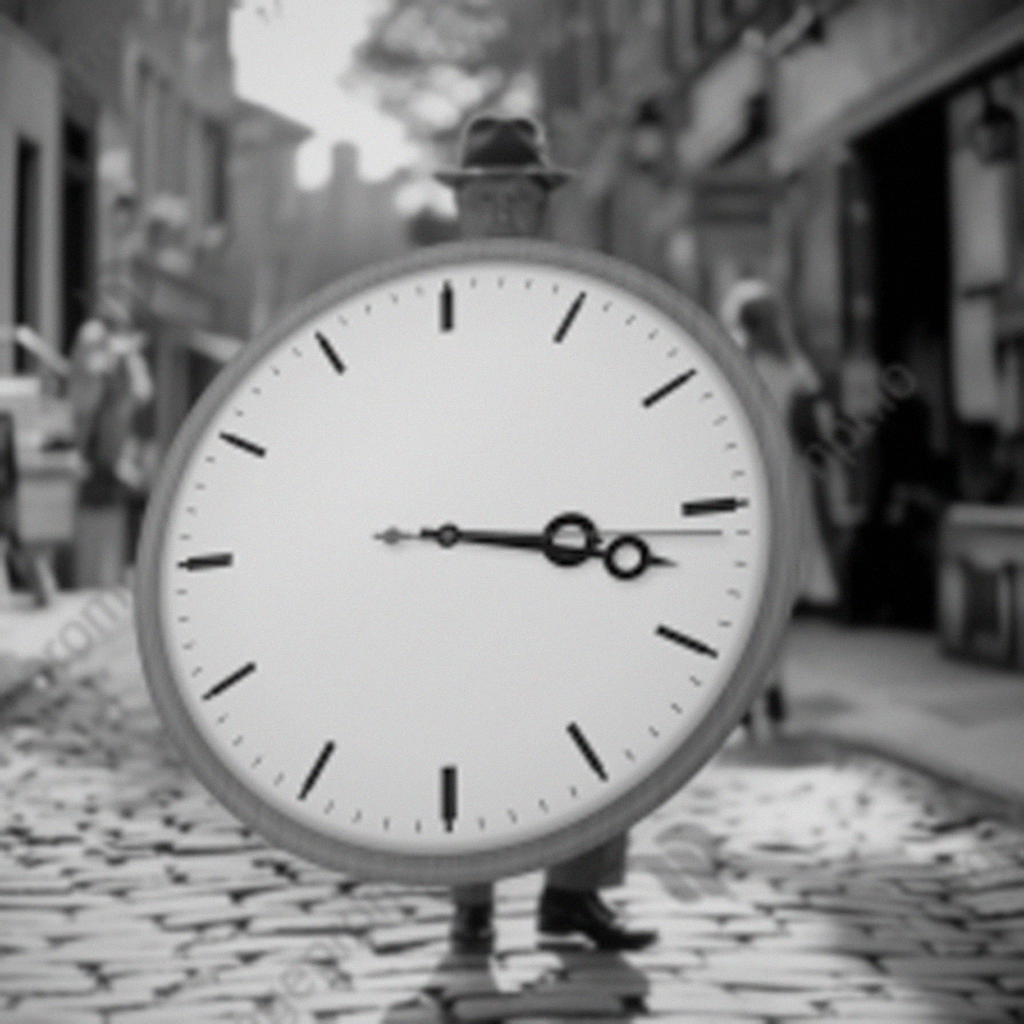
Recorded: h=3 m=17 s=16
